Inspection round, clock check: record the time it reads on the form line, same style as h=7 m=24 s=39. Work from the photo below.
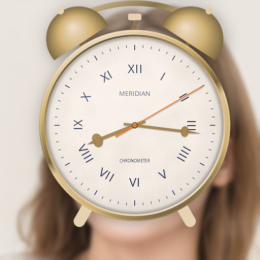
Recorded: h=8 m=16 s=10
